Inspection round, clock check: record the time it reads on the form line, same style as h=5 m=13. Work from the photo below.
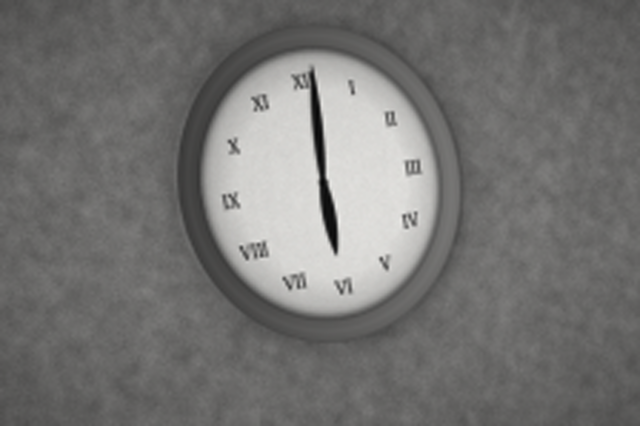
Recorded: h=6 m=1
